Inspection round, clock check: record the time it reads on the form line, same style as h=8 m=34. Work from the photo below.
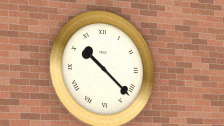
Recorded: h=10 m=22
